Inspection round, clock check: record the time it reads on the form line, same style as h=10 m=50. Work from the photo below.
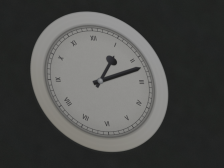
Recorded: h=1 m=12
